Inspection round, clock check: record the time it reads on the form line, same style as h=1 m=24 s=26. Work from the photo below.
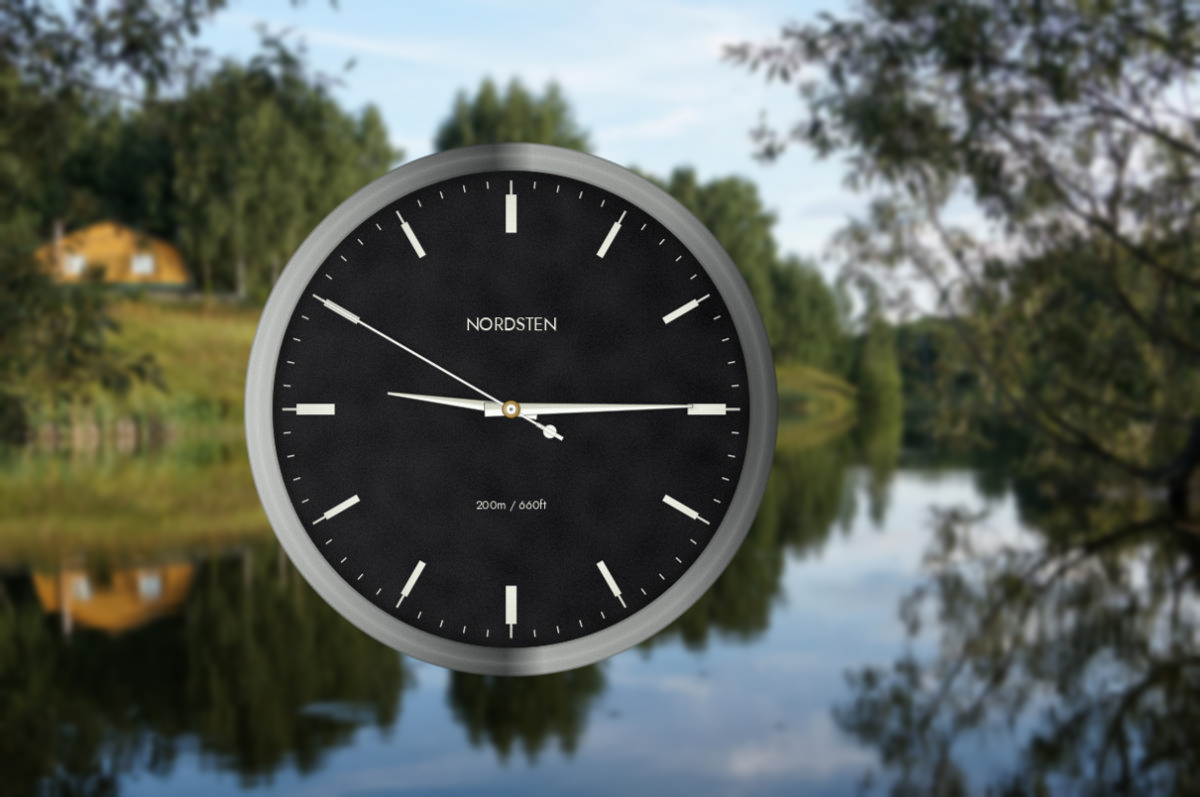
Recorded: h=9 m=14 s=50
